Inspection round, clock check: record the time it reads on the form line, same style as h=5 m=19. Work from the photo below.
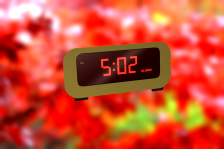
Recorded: h=5 m=2
